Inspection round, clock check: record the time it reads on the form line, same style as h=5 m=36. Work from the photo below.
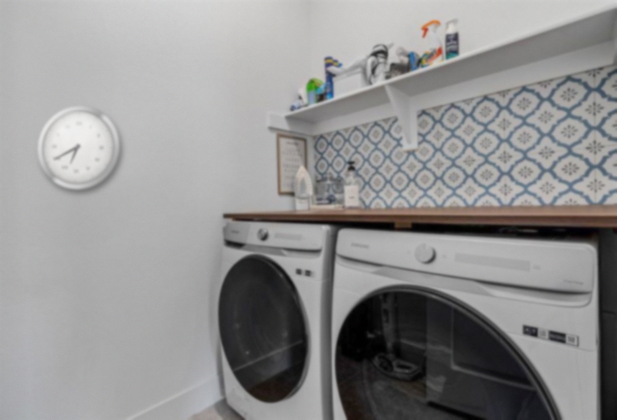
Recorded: h=6 m=40
